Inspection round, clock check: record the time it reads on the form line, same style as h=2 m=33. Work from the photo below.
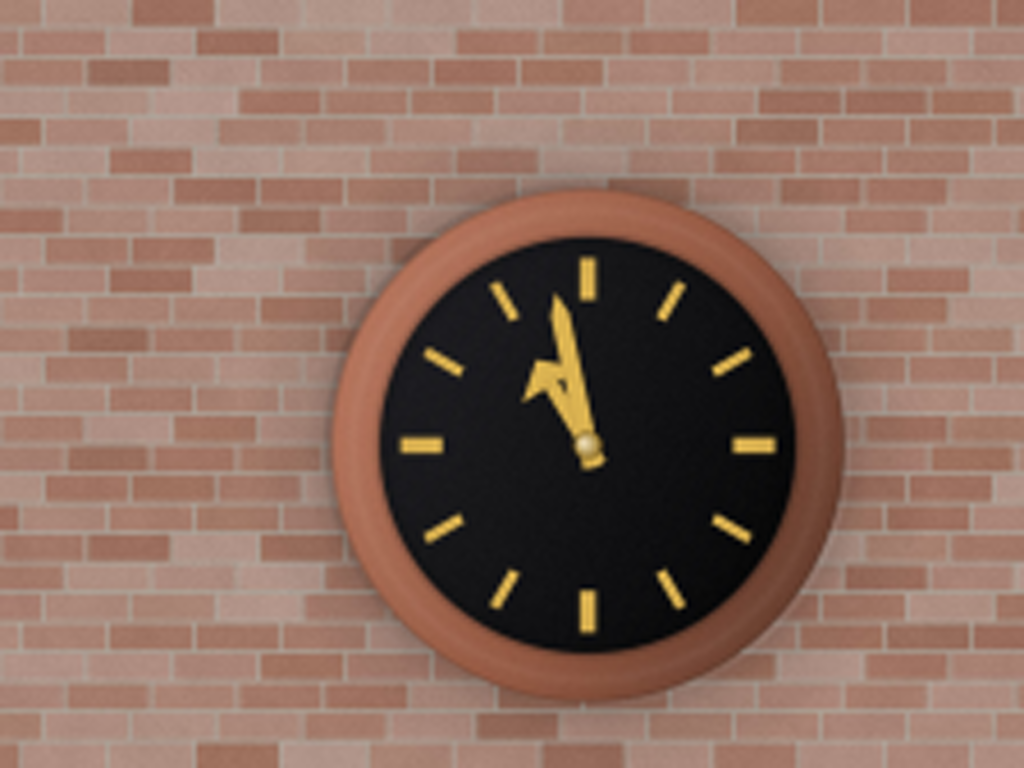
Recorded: h=10 m=58
